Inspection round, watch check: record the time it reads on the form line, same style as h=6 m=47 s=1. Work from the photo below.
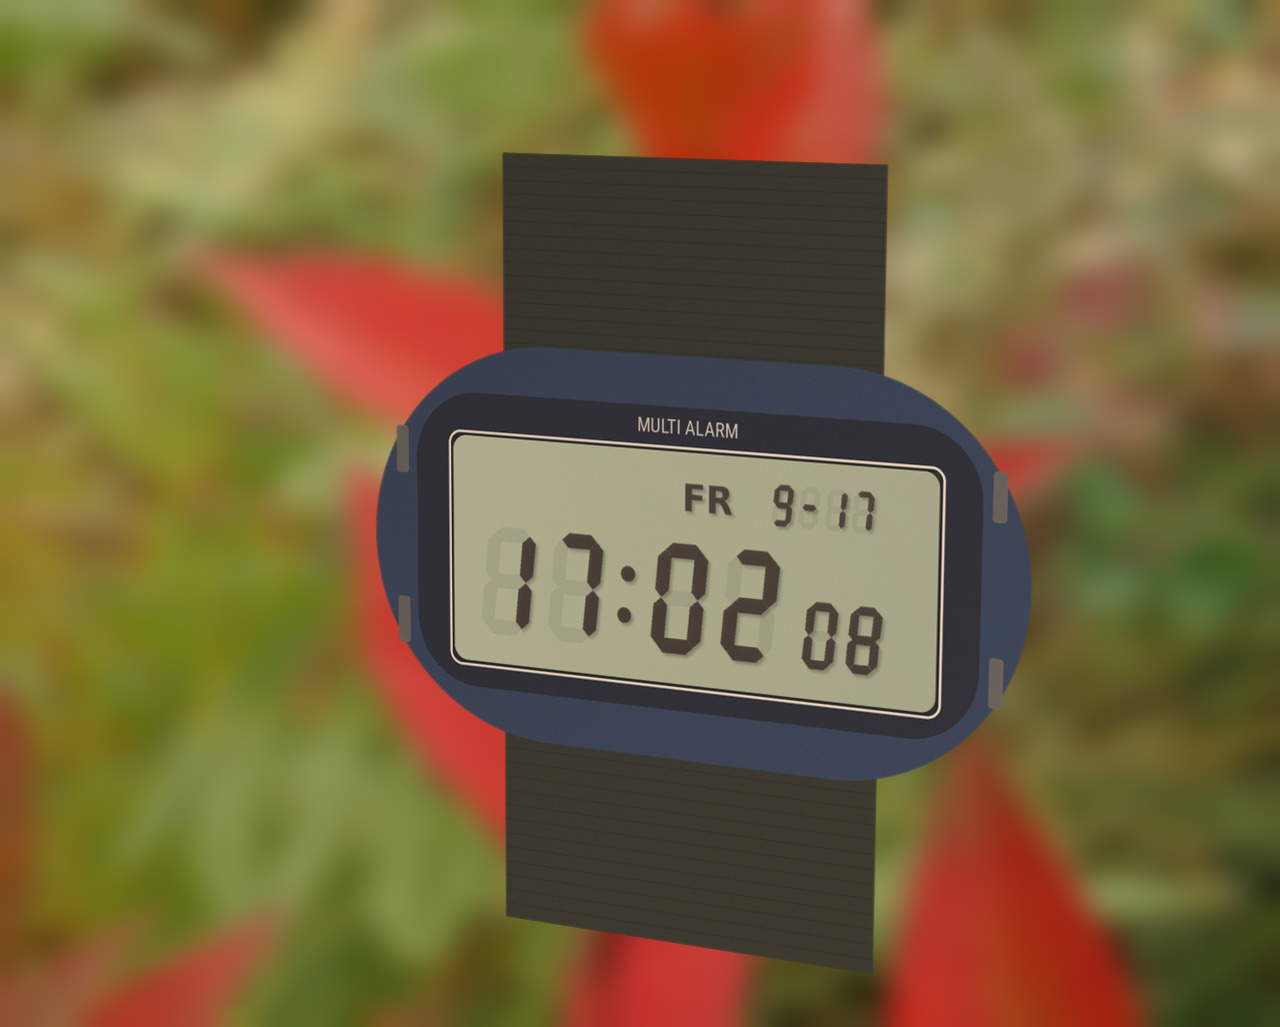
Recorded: h=17 m=2 s=8
